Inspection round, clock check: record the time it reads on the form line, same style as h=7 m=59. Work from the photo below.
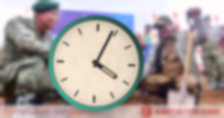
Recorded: h=4 m=4
